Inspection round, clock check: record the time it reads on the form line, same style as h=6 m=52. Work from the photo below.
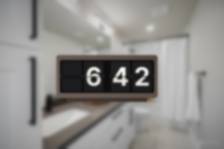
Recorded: h=6 m=42
